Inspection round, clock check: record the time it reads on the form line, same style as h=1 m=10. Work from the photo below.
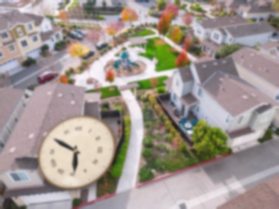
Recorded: h=5 m=50
